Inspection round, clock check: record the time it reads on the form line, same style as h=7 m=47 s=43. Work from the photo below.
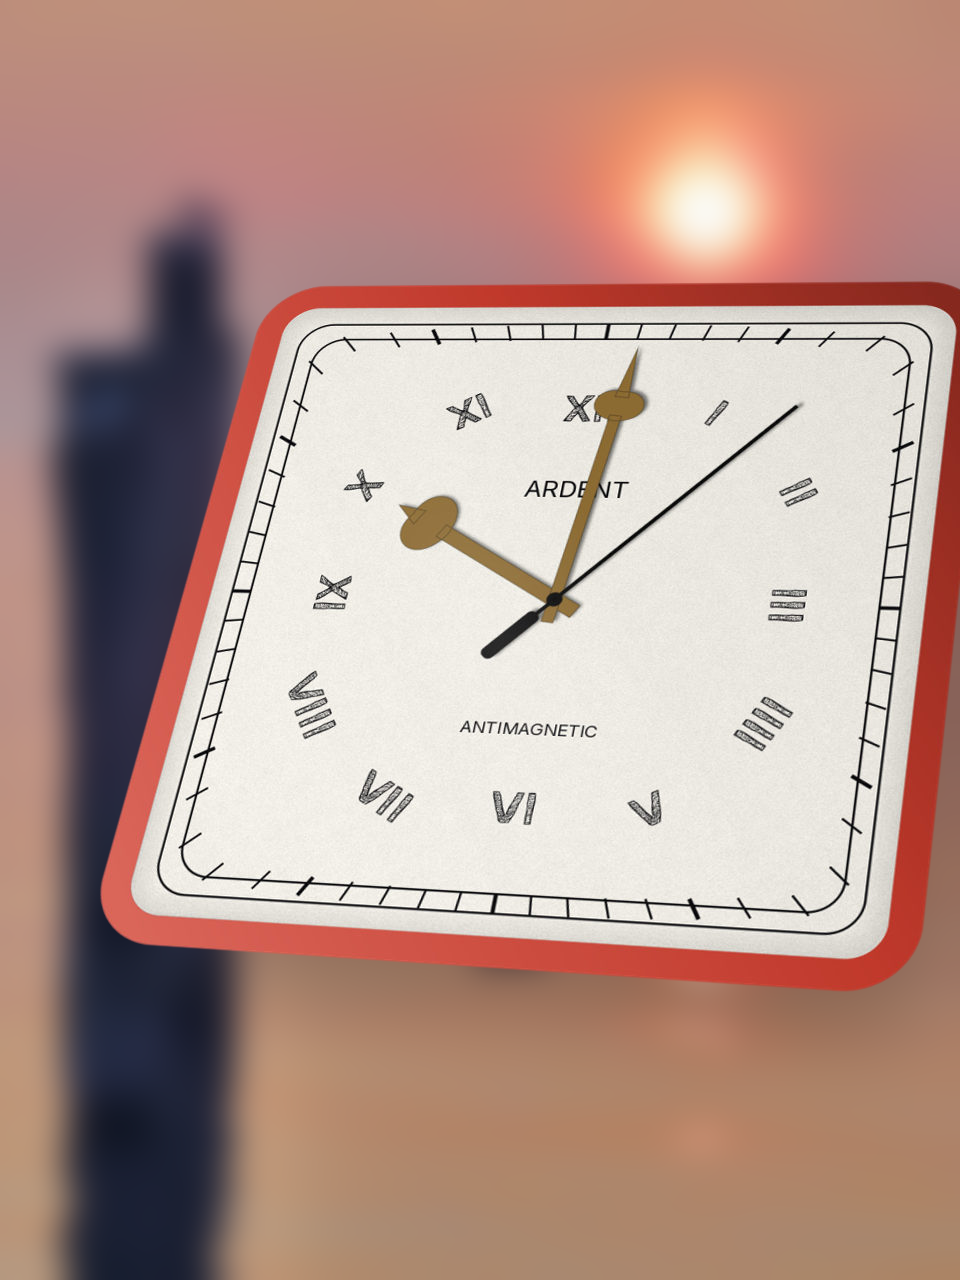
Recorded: h=10 m=1 s=7
